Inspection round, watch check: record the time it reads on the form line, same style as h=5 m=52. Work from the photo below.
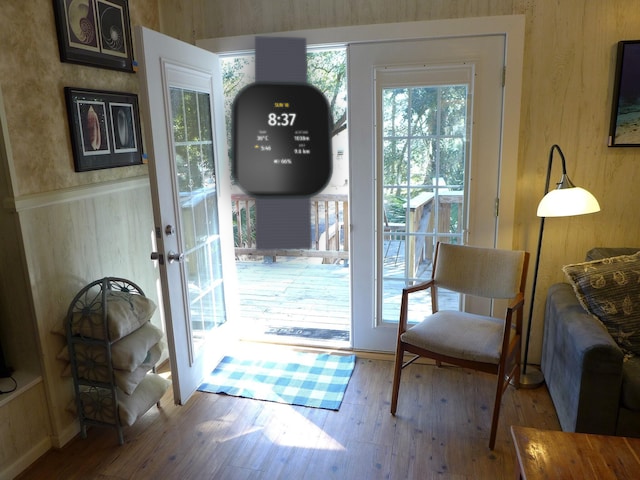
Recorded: h=8 m=37
